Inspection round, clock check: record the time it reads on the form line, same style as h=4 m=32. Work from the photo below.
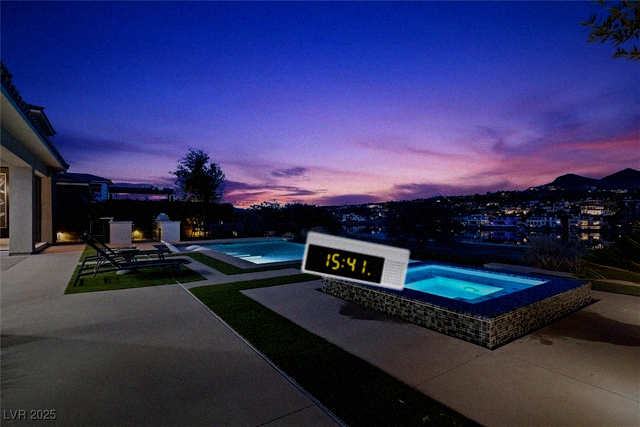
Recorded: h=15 m=41
